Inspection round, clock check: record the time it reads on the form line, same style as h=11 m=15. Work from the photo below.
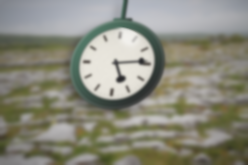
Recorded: h=5 m=14
